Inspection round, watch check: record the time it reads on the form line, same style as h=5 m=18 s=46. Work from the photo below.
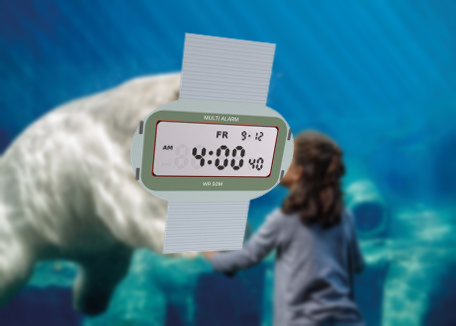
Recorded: h=4 m=0 s=40
